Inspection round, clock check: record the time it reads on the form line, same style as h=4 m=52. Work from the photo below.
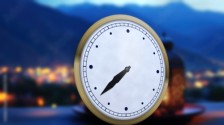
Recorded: h=7 m=38
